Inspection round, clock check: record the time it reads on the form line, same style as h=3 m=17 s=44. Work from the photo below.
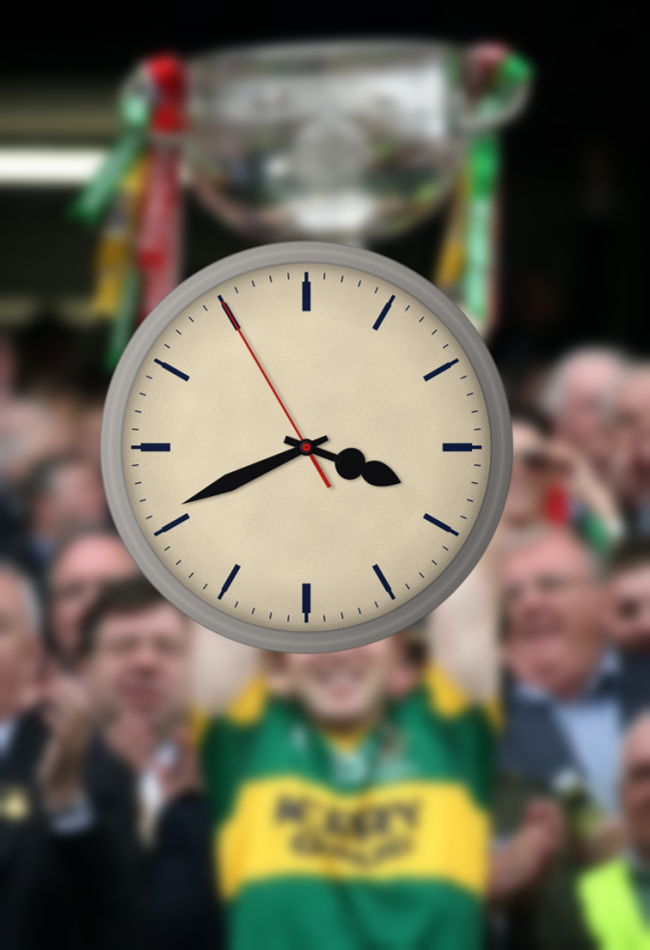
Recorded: h=3 m=40 s=55
